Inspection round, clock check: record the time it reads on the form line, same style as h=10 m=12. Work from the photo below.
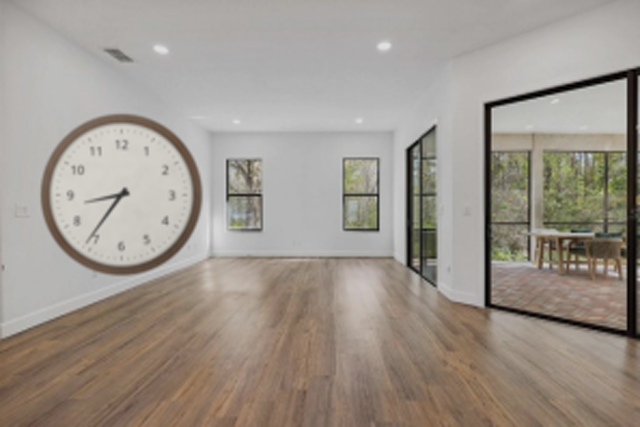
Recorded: h=8 m=36
